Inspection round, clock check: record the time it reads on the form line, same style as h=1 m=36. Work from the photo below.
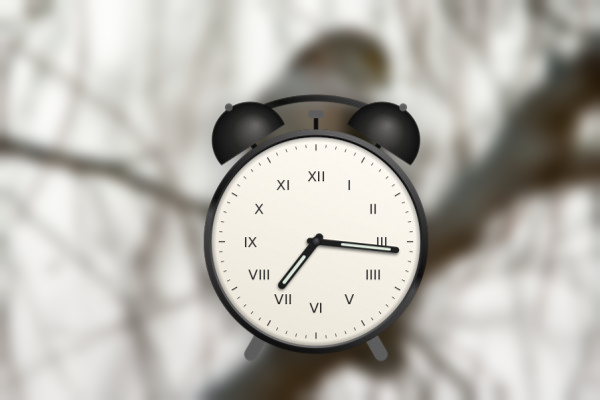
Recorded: h=7 m=16
